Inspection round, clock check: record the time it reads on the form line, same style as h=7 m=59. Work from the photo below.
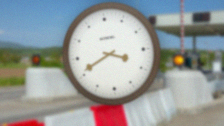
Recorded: h=3 m=41
